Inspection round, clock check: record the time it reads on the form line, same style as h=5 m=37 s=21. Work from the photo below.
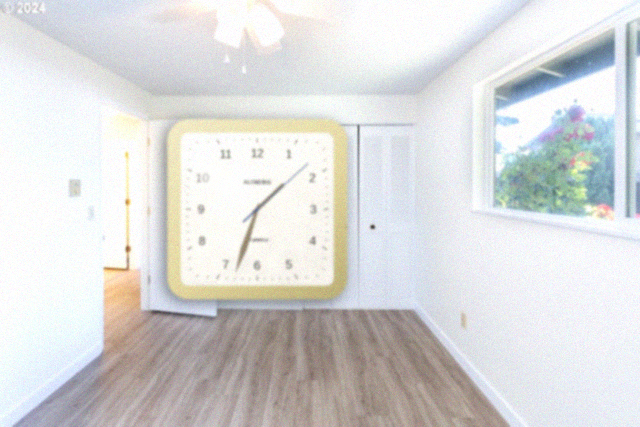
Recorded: h=1 m=33 s=8
